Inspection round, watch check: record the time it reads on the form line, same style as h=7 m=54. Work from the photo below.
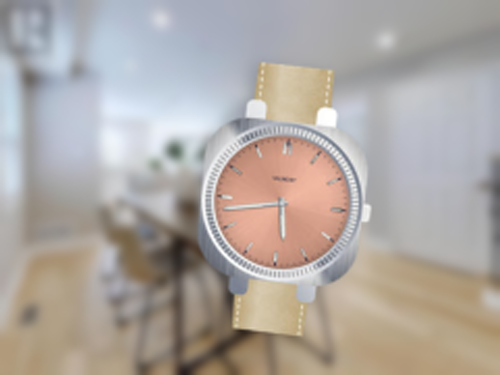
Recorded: h=5 m=43
